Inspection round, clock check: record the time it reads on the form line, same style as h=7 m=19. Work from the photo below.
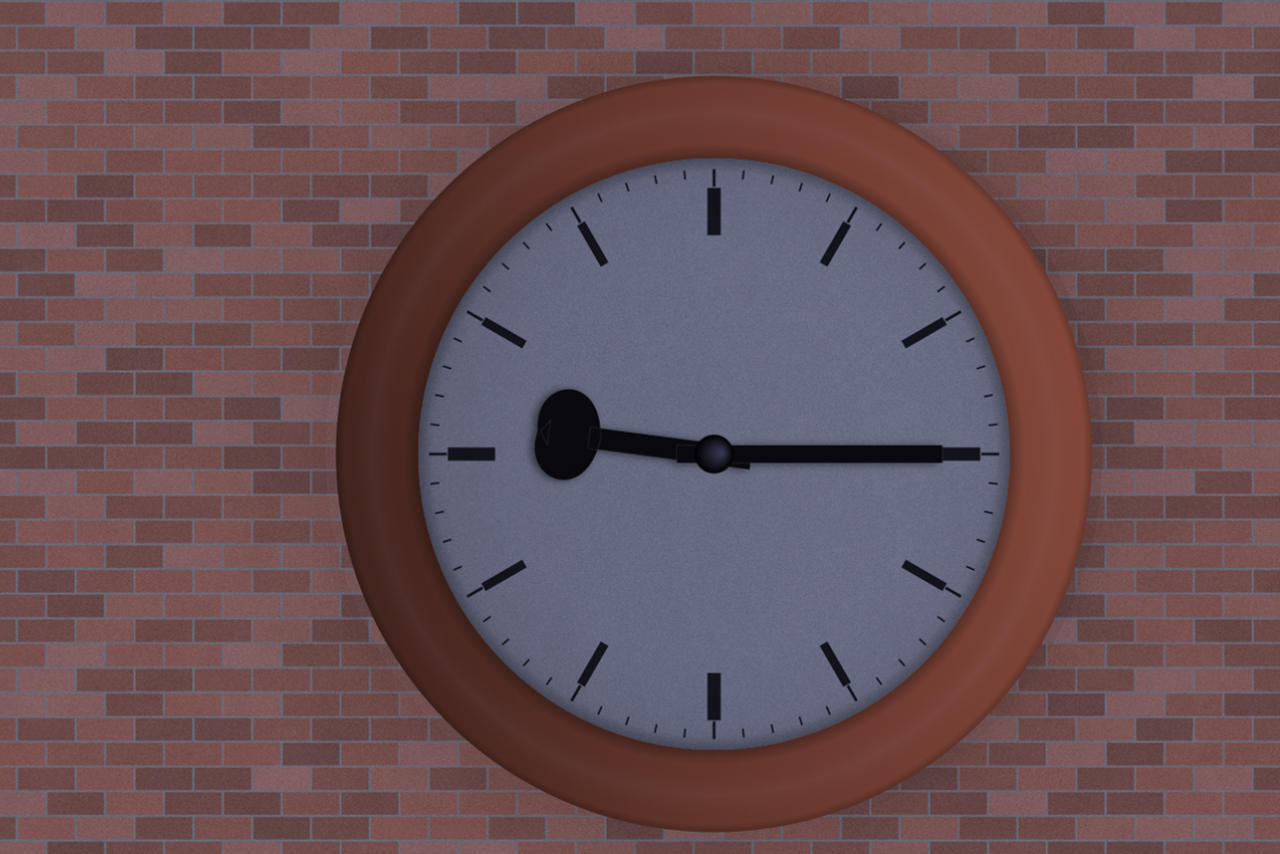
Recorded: h=9 m=15
